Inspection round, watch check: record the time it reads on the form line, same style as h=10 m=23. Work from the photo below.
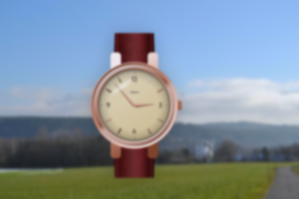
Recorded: h=2 m=53
